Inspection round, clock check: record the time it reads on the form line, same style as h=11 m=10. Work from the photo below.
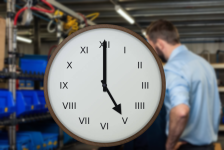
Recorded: h=5 m=0
